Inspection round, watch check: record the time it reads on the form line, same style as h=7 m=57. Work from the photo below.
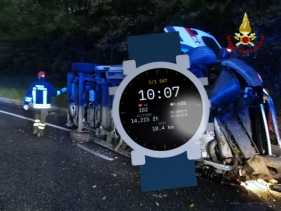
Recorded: h=10 m=7
